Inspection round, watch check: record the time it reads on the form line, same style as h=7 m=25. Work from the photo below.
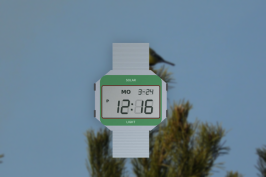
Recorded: h=12 m=16
